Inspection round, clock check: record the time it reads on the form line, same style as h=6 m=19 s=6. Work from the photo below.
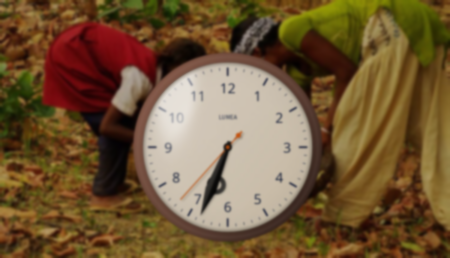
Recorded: h=6 m=33 s=37
